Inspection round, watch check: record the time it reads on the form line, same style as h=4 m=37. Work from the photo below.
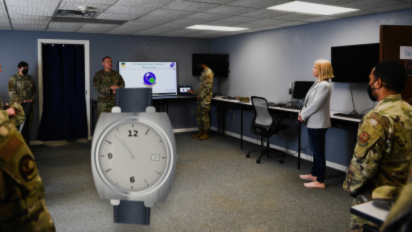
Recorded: h=10 m=53
